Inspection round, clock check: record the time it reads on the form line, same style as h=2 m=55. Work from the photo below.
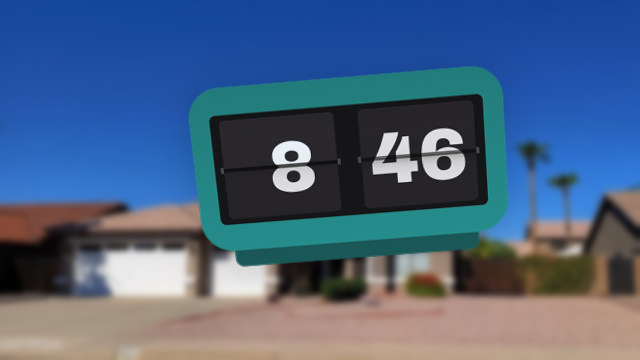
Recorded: h=8 m=46
